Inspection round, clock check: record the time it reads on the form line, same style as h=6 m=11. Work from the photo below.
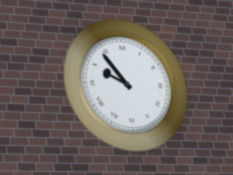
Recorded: h=9 m=54
